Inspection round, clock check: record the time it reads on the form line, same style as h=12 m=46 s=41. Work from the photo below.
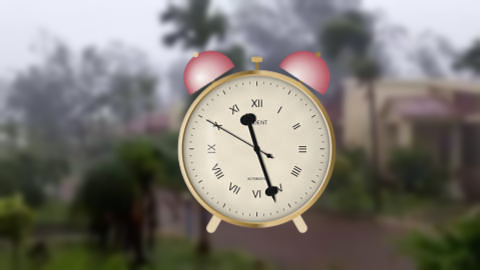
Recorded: h=11 m=26 s=50
